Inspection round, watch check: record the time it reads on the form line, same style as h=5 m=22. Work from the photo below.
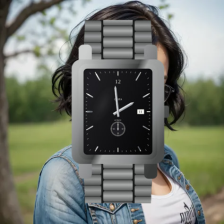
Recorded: h=1 m=59
